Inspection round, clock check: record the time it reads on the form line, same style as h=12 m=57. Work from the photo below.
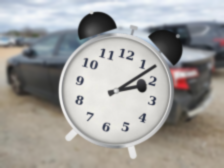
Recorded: h=2 m=7
